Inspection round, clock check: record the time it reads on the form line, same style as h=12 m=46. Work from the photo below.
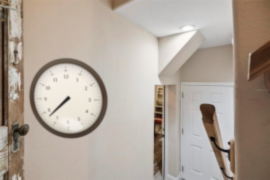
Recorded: h=7 m=38
